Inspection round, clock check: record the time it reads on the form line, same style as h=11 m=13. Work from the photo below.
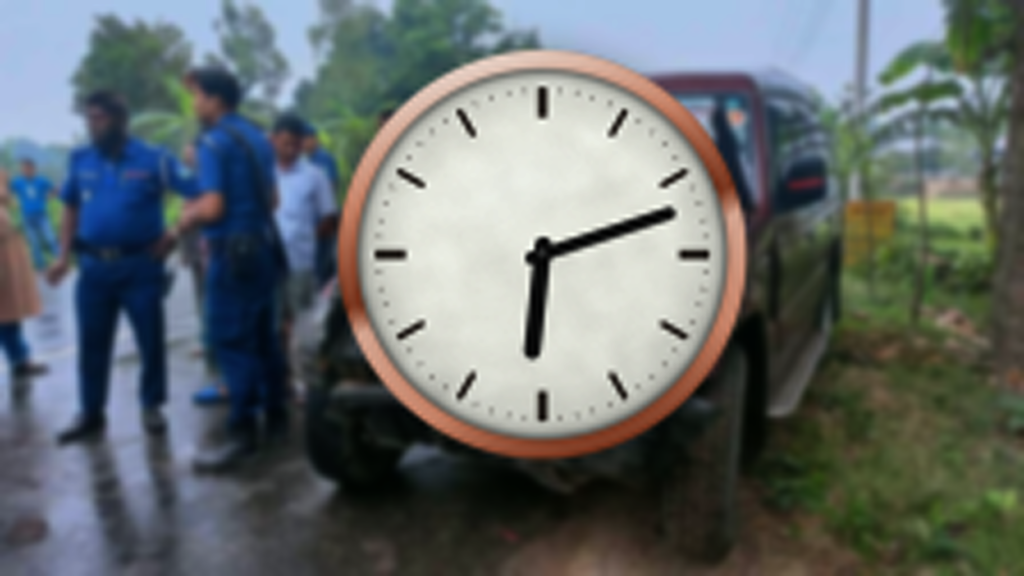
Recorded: h=6 m=12
